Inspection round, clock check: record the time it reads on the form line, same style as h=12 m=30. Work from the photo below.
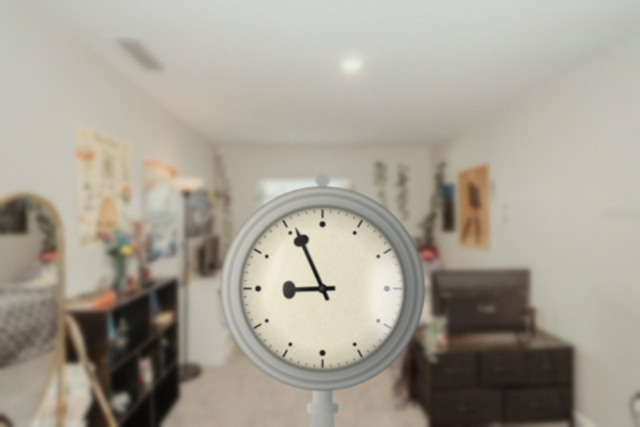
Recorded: h=8 m=56
